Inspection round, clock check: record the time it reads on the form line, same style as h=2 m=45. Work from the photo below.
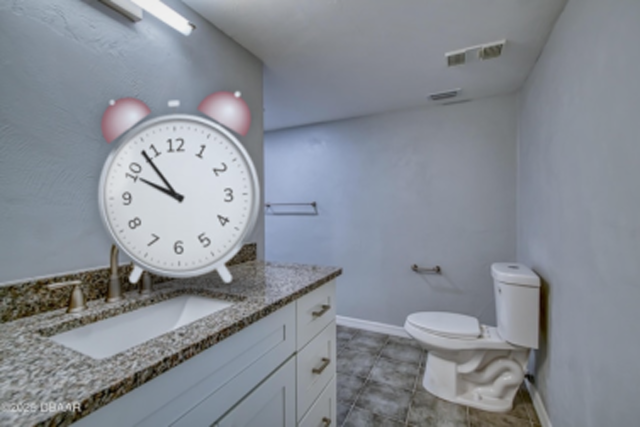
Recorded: h=9 m=54
